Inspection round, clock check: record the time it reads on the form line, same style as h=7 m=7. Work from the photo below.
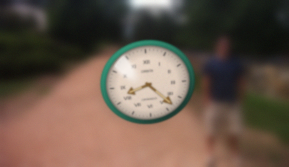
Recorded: h=8 m=23
